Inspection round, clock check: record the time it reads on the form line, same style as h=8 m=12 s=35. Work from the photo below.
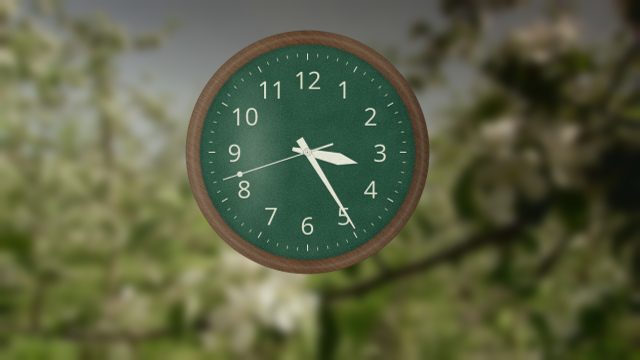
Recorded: h=3 m=24 s=42
